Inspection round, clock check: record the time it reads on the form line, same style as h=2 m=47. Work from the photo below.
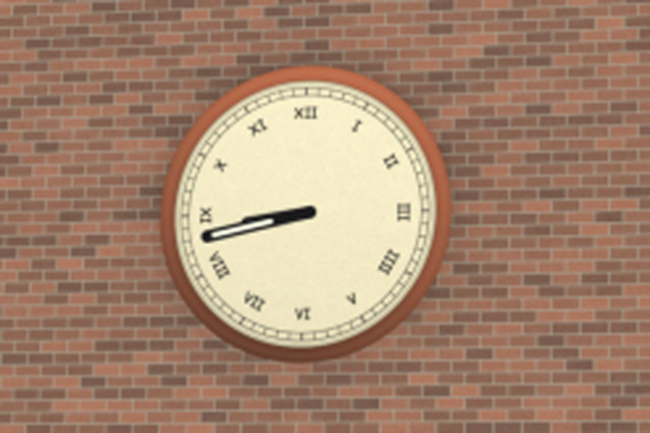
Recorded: h=8 m=43
